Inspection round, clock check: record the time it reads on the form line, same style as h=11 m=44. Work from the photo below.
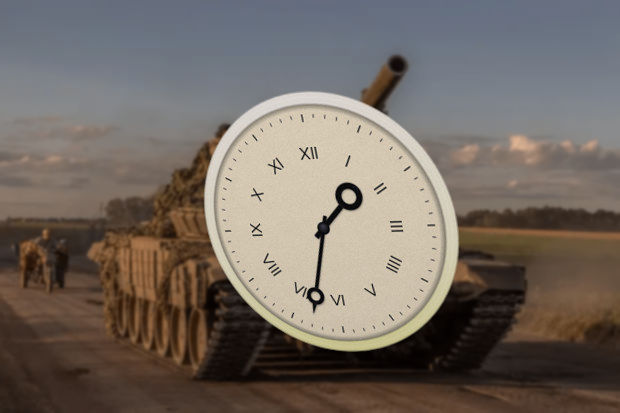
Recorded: h=1 m=33
